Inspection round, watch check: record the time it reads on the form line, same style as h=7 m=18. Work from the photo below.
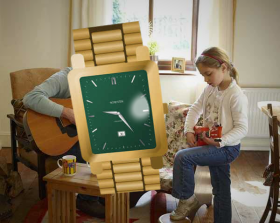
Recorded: h=9 m=25
